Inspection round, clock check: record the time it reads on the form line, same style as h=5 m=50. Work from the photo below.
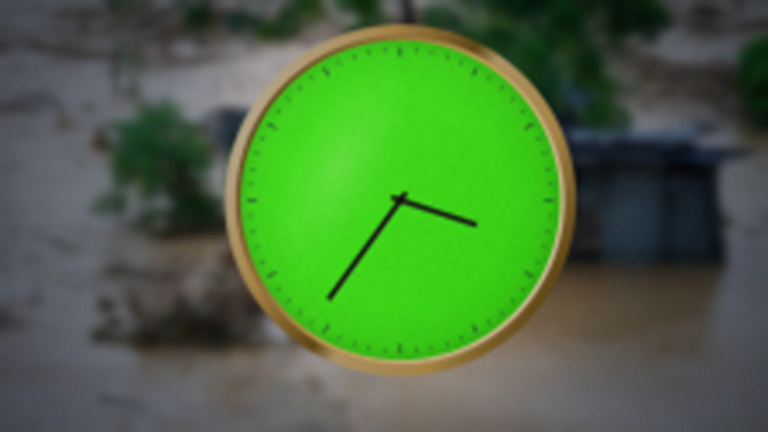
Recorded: h=3 m=36
